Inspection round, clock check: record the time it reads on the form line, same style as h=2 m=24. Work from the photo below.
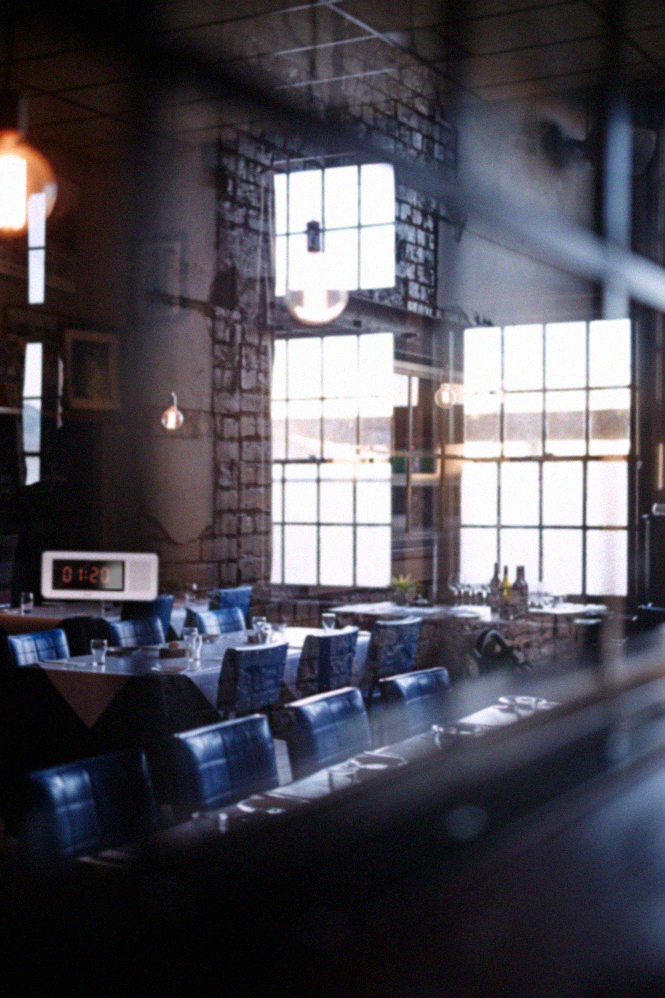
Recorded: h=1 m=20
